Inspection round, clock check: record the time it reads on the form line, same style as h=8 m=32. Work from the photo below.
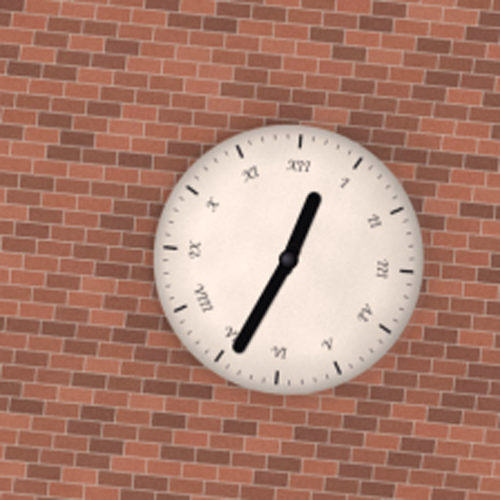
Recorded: h=12 m=34
